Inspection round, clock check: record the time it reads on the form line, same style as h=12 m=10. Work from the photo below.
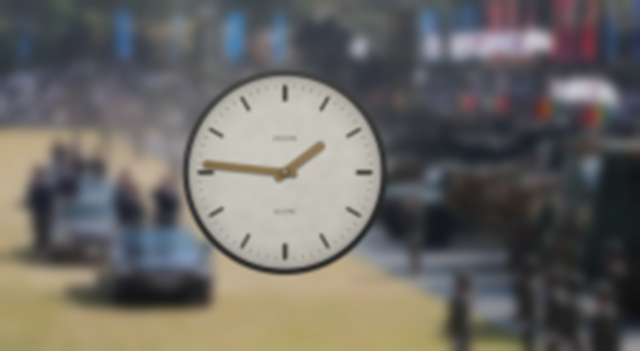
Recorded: h=1 m=46
